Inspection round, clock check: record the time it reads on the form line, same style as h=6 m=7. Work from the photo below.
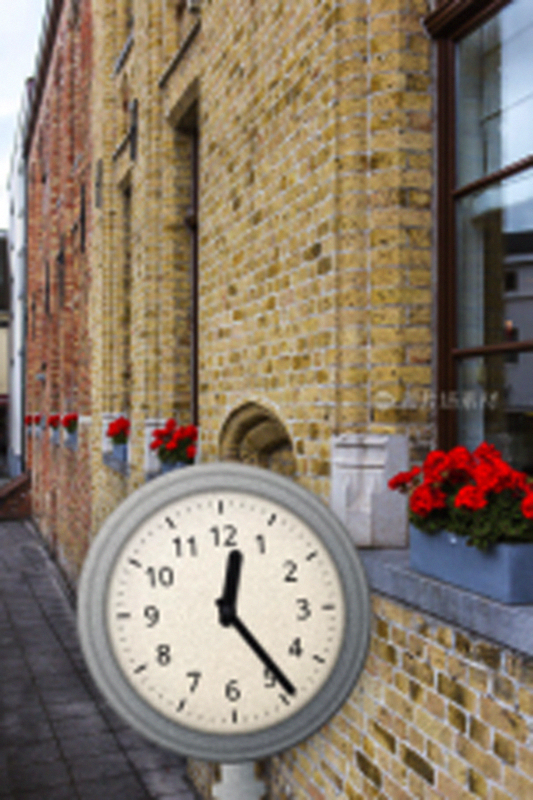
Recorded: h=12 m=24
